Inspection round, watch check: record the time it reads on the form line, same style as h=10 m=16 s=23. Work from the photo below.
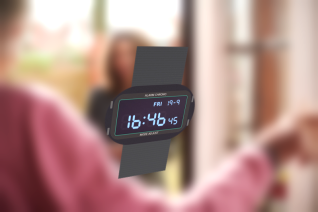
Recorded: h=16 m=46 s=45
